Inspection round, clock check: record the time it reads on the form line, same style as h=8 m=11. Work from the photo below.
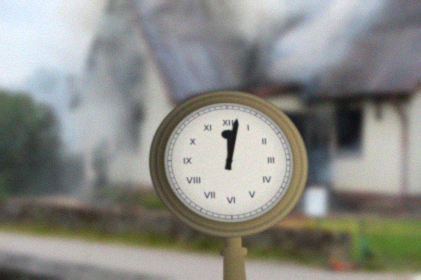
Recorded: h=12 m=2
